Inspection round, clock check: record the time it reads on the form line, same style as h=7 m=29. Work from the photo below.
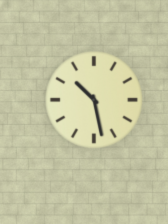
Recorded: h=10 m=28
